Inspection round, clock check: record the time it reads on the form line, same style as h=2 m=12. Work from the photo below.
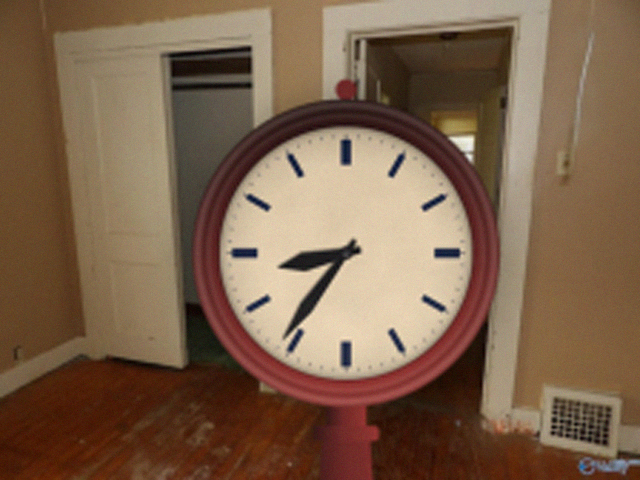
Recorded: h=8 m=36
